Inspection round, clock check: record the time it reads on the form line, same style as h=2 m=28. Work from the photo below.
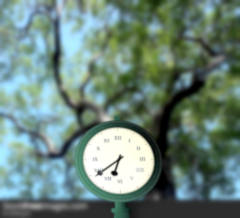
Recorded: h=6 m=39
